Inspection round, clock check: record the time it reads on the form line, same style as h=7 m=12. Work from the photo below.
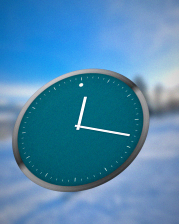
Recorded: h=12 m=18
